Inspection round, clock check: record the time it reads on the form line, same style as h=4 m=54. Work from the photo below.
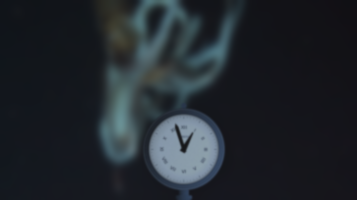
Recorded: h=12 m=57
